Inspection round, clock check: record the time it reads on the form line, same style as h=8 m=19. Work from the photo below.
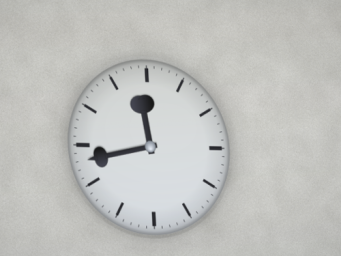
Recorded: h=11 m=43
